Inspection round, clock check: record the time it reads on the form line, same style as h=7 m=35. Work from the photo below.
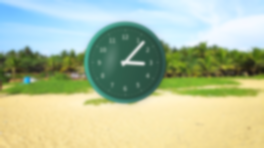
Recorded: h=3 m=7
